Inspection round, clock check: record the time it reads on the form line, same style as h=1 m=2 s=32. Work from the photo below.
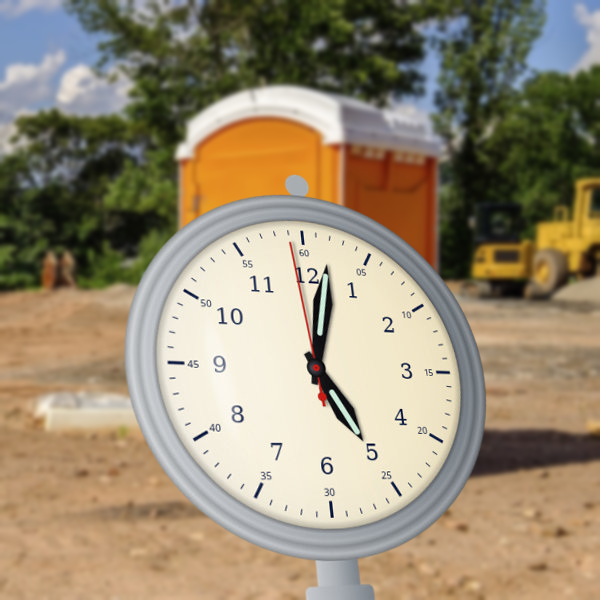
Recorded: h=5 m=1 s=59
